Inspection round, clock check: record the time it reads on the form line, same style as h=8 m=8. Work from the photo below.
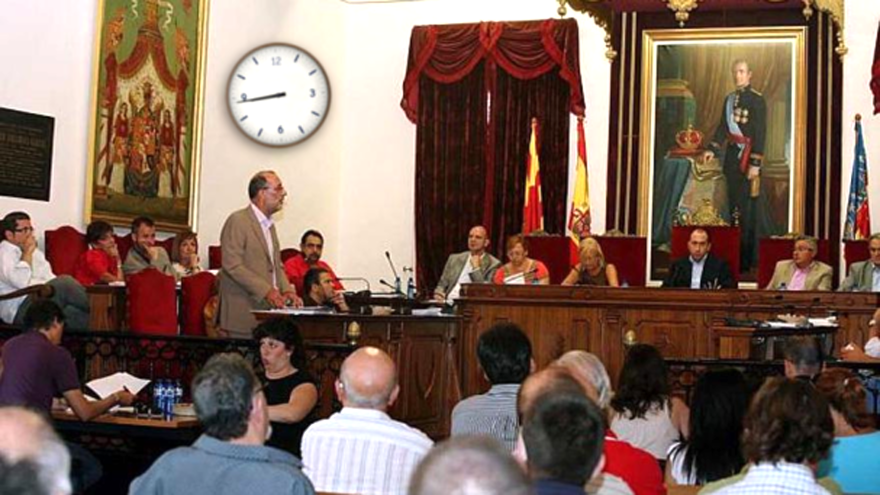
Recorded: h=8 m=44
